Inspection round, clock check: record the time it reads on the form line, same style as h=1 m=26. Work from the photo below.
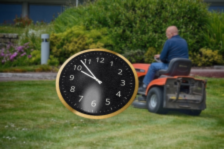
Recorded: h=9 m=53
